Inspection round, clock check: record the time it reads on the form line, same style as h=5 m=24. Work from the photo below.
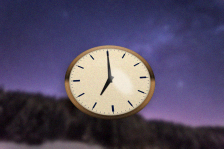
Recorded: h=7 m=0
